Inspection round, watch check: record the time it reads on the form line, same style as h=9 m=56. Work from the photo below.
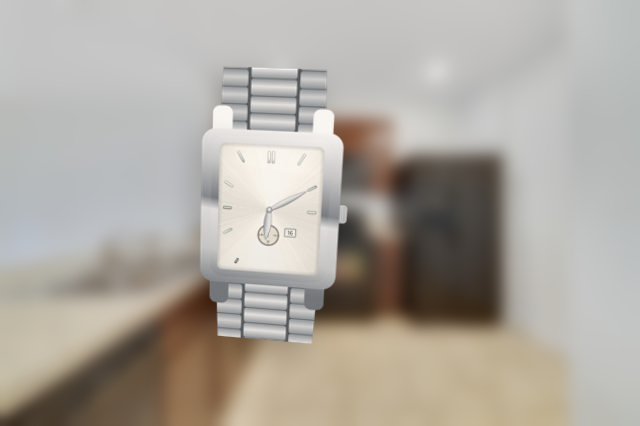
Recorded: h=6 m=10
